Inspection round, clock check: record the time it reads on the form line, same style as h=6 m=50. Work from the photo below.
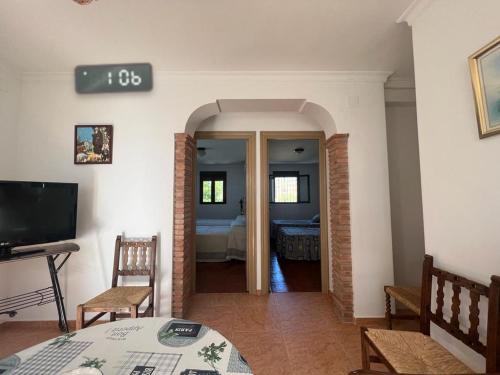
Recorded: h=1 m=6
